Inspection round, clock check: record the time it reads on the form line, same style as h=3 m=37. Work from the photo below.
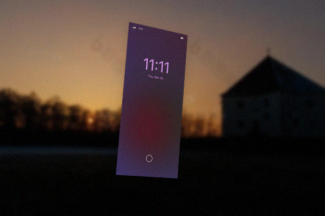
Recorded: h=11 m=11
